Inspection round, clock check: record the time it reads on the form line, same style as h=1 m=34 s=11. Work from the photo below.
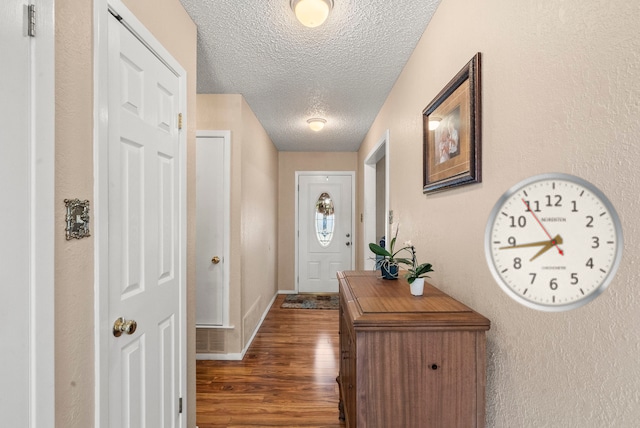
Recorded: h=7 m=43 s=54
